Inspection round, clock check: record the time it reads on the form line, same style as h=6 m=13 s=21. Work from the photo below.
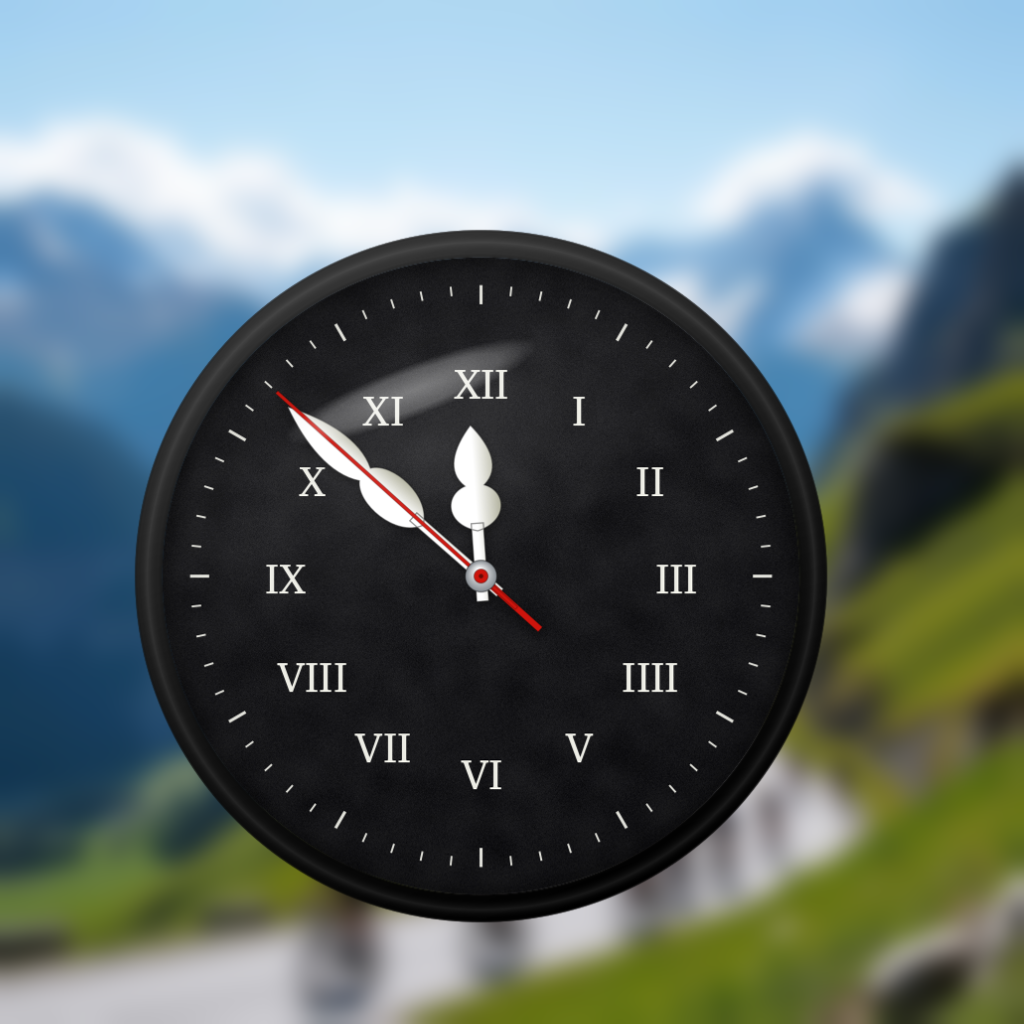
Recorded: h=11 m=51 s=52
